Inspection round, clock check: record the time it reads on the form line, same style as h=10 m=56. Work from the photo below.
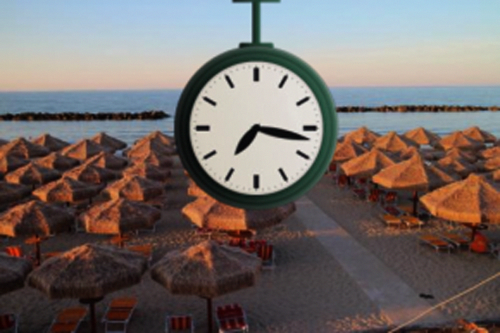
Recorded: h=7 m=17
